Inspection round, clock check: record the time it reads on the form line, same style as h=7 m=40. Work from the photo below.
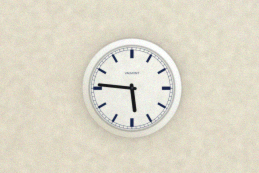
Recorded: h=5 m=46
